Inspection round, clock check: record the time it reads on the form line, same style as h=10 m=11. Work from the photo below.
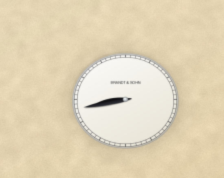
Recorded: h=8 m=43
